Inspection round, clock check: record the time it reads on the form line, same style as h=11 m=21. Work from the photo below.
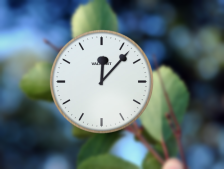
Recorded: h=12 m=7
